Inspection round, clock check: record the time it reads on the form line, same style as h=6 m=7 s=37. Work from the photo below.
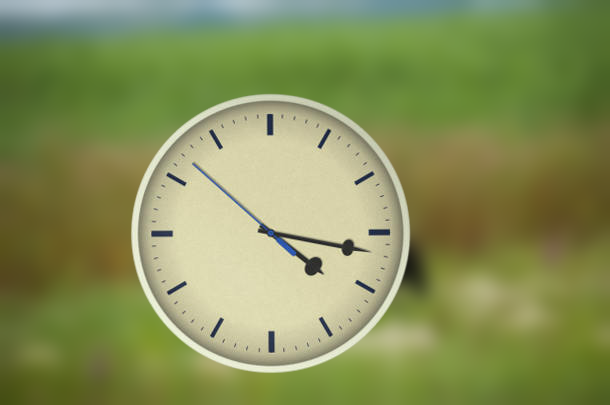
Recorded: h=4 m=16 s=52
